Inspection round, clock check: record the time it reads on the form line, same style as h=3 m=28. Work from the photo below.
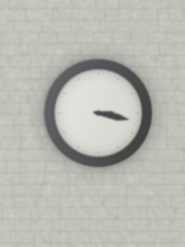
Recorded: h=3 m=17
